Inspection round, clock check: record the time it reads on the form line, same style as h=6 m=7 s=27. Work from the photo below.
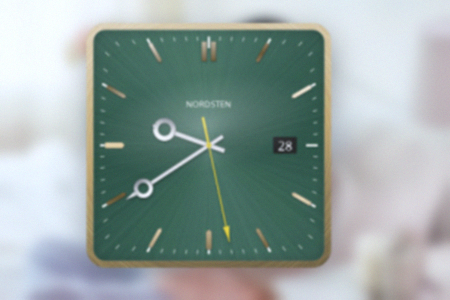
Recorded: h=9 m=39 s=28
